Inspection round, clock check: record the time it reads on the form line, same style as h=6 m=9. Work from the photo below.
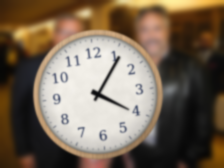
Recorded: h=4 m=6
